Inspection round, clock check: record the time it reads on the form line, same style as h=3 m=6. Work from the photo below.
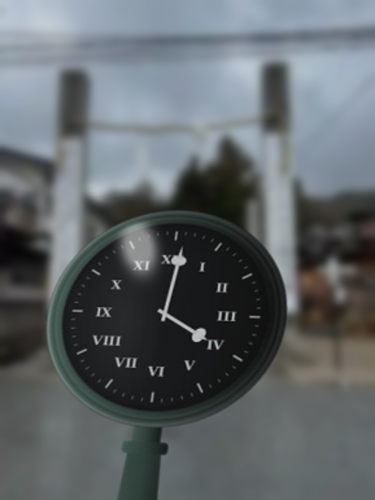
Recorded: h=4 m=1
